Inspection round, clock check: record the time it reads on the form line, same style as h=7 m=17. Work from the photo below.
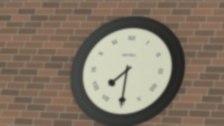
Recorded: h=7 m=30
